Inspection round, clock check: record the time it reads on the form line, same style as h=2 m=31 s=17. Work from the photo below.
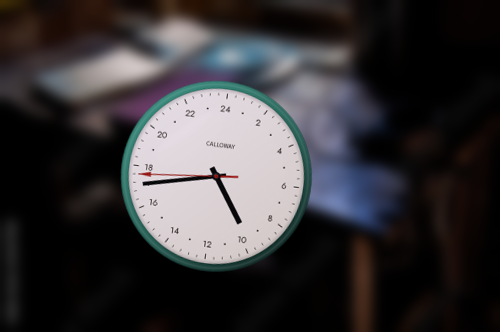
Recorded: h=9 m=42 s=44
